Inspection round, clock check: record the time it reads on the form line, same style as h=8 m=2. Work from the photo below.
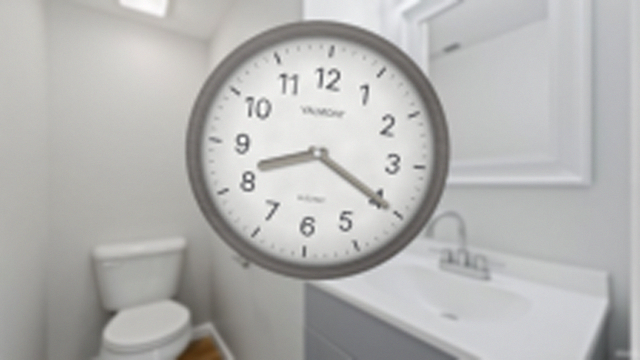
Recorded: h=8 m=20
